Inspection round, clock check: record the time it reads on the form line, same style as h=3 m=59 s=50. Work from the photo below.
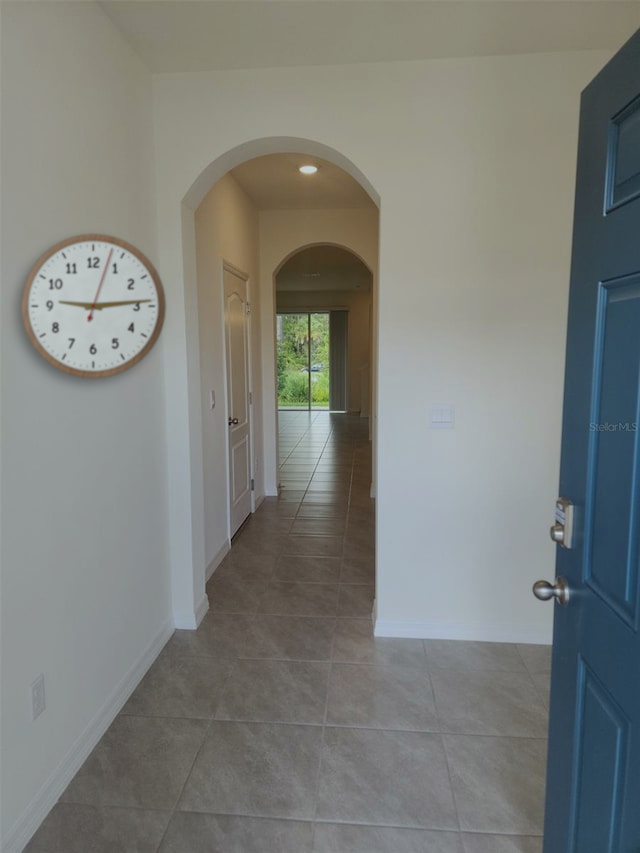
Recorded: h=9 m=14 s=3
